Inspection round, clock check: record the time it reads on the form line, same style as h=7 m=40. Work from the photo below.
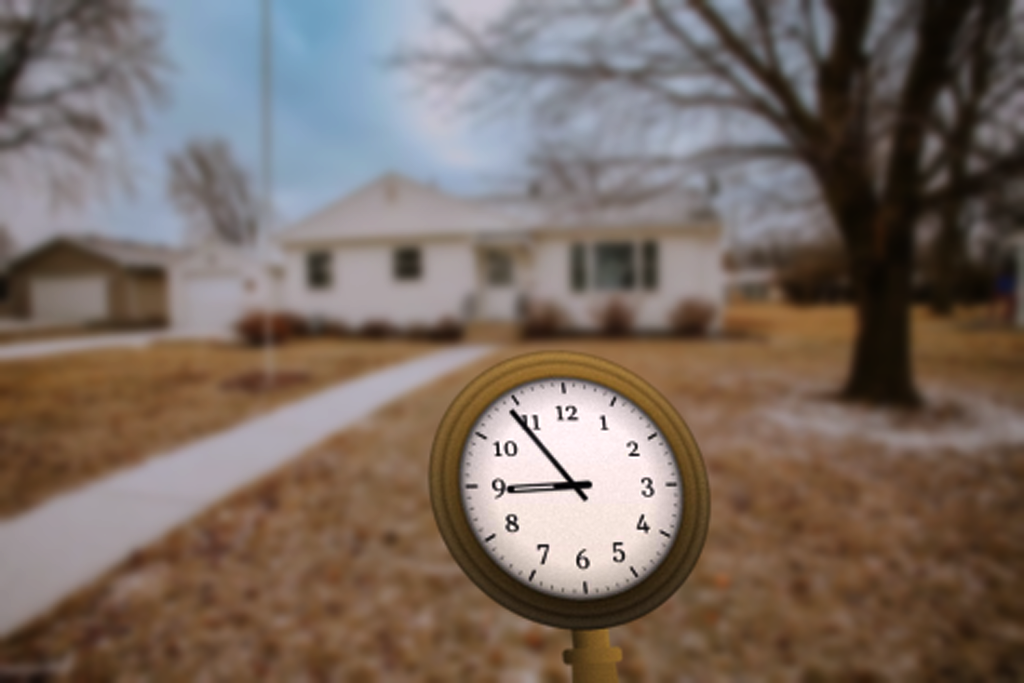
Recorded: h=8 m=54
